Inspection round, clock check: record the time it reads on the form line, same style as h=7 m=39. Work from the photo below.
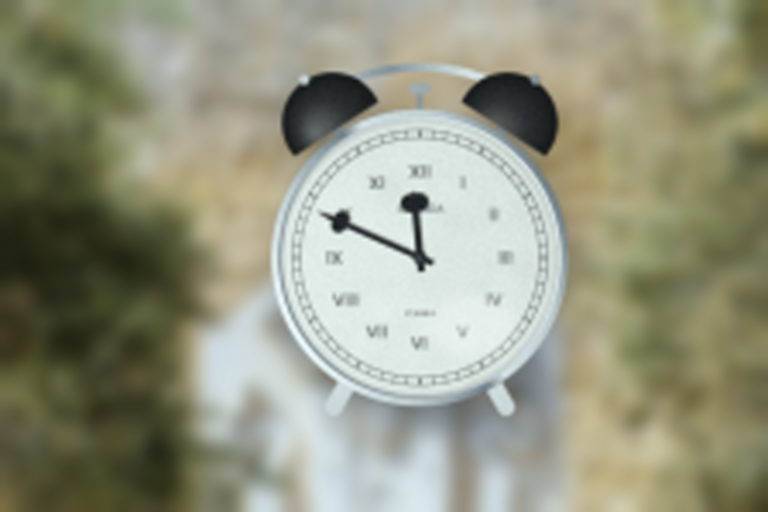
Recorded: h=11 m=49
